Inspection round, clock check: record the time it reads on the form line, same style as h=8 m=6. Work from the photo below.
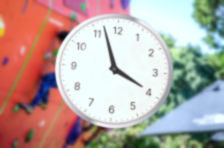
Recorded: h=3 m=57
